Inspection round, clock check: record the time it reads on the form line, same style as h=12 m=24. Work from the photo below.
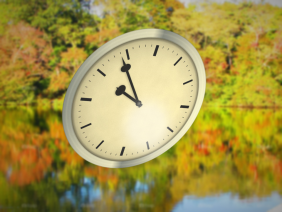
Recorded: h=9 m=54
